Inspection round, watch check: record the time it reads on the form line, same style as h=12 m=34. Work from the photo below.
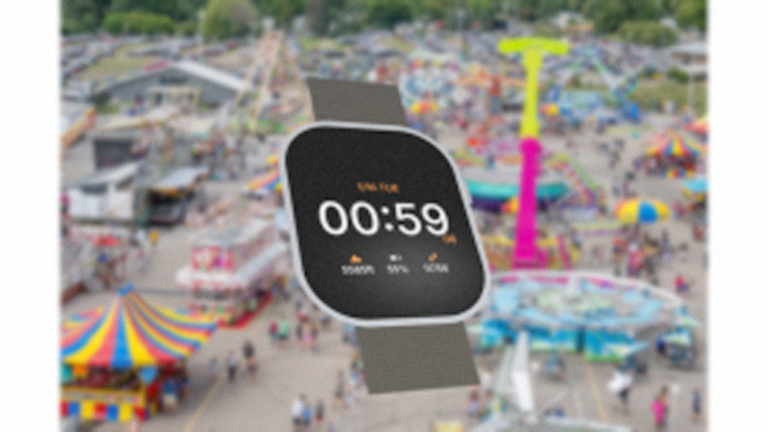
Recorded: h=0 m=59
